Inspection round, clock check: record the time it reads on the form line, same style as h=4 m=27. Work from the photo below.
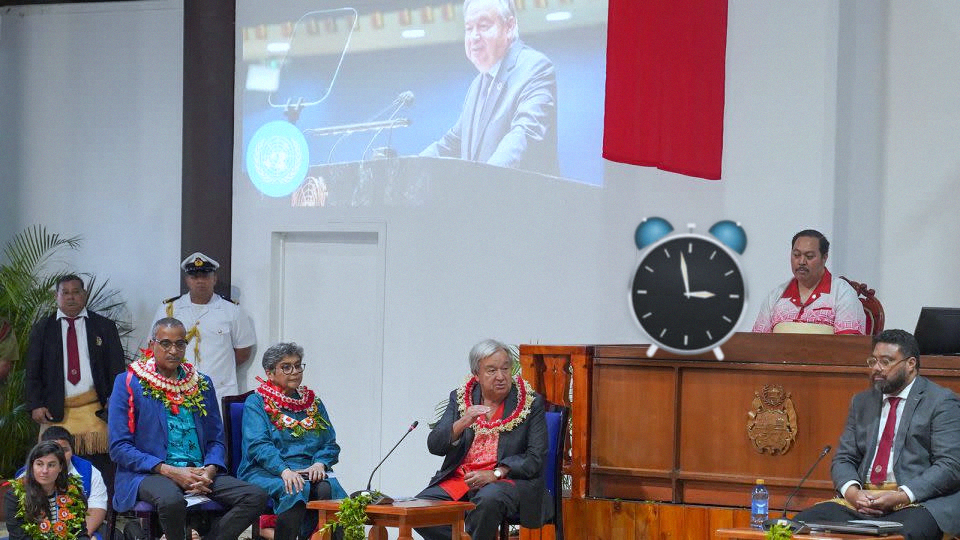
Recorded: h=2 m=58
